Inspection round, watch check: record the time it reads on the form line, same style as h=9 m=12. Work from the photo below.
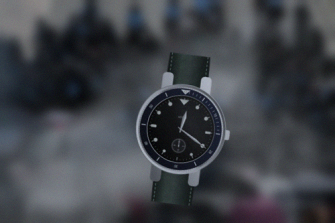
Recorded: h=12 m=20
